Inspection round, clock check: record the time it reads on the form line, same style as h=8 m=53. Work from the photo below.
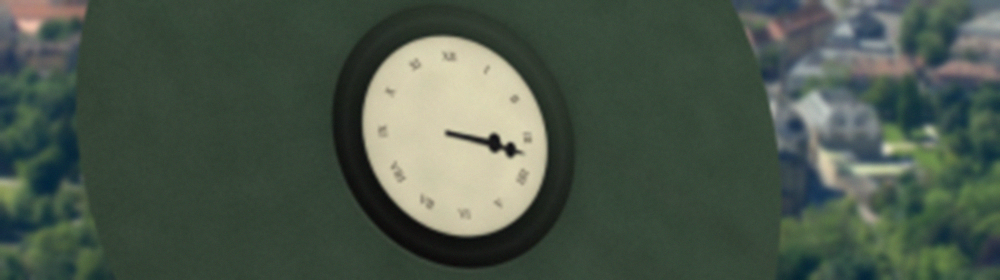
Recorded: h=3 m=17
